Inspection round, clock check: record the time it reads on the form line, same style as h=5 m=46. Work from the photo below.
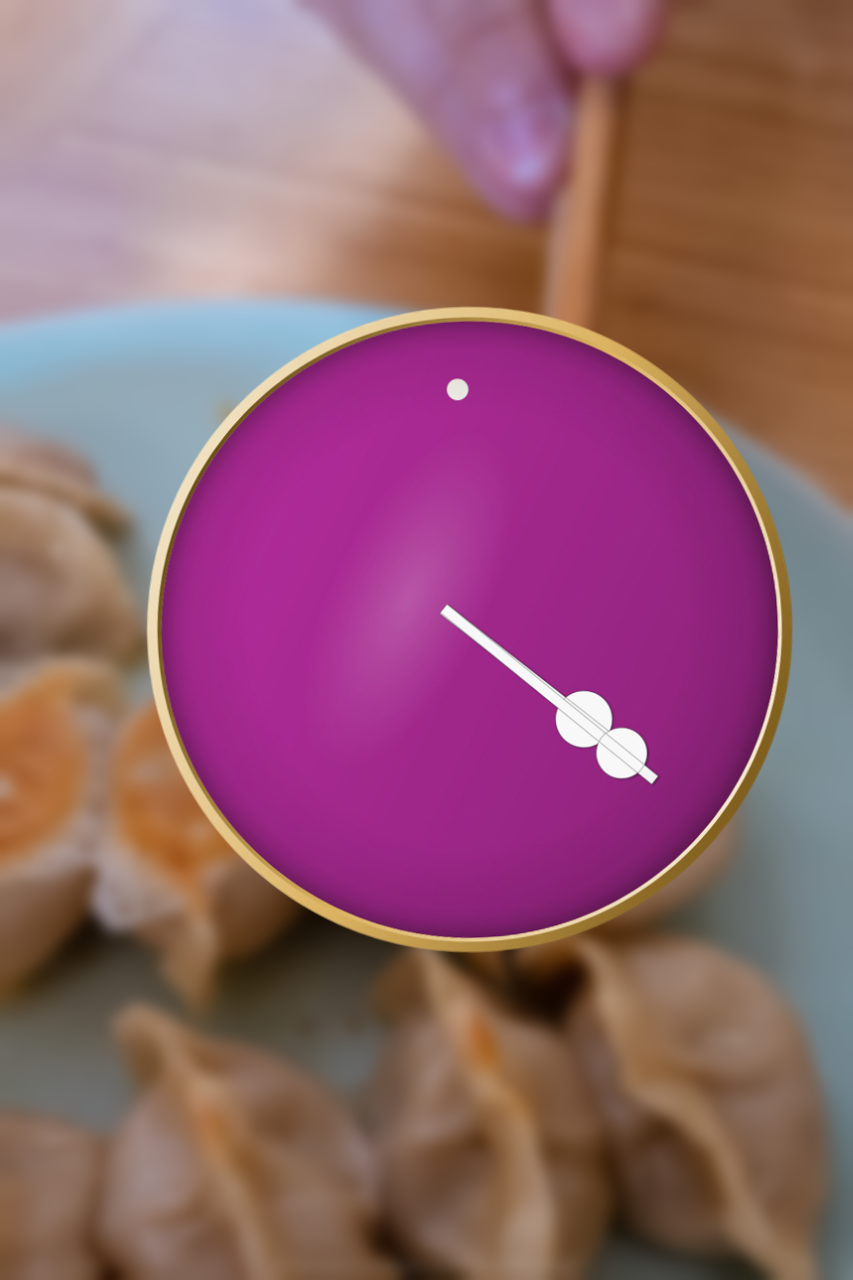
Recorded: h=4 m=22
